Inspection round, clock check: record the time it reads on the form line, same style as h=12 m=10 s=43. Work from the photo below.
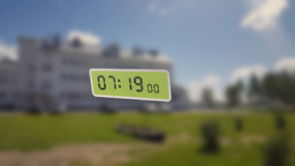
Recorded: h=7 m=19 s=0
